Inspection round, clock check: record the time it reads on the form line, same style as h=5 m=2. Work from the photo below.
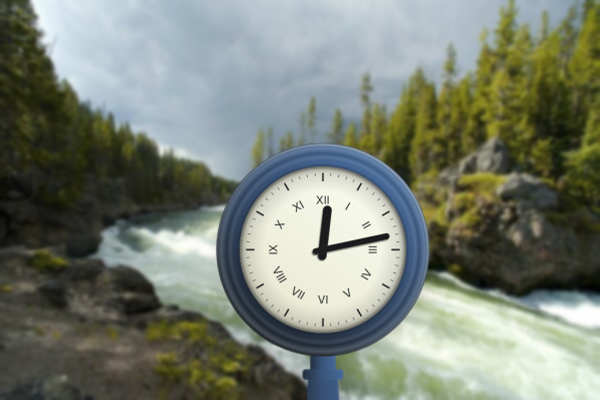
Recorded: h=12 m=13
